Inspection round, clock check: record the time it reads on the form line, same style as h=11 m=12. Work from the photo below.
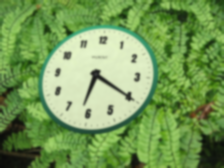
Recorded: h=6 m=20
